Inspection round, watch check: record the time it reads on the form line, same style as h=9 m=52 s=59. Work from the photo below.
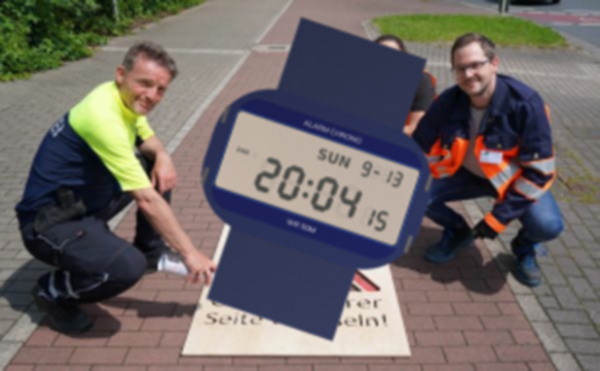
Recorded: h=20 m=4 s=15
